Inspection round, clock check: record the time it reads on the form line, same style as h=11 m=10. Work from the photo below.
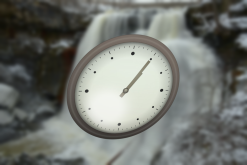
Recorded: h=1 m=5
